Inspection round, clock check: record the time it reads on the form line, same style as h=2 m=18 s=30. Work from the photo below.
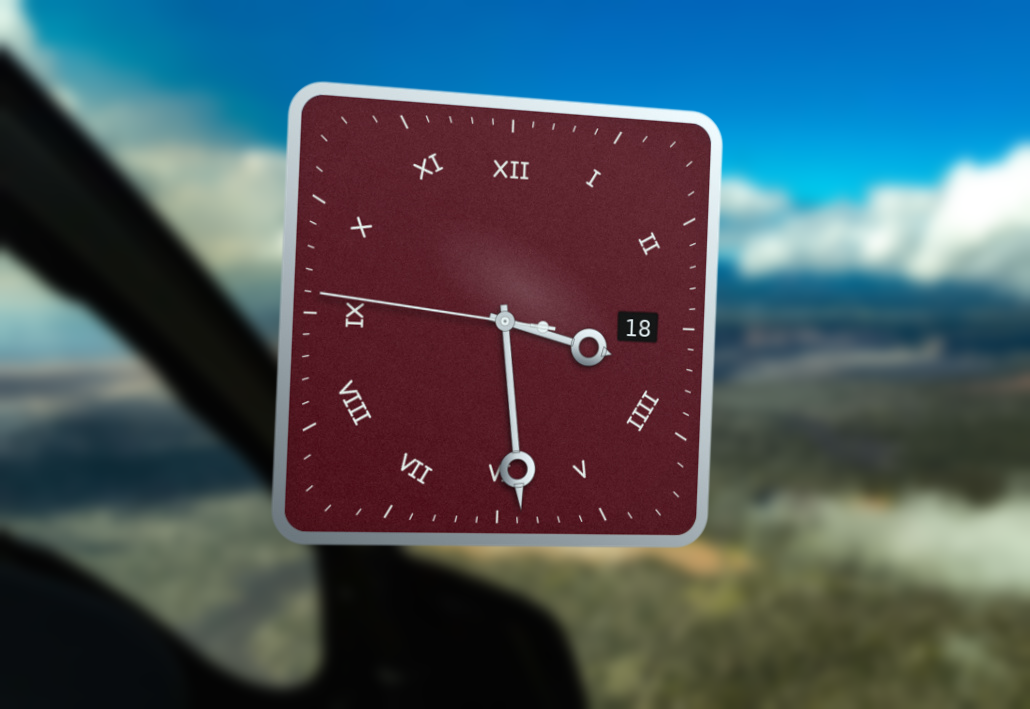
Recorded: h=3 m=28 s=46
